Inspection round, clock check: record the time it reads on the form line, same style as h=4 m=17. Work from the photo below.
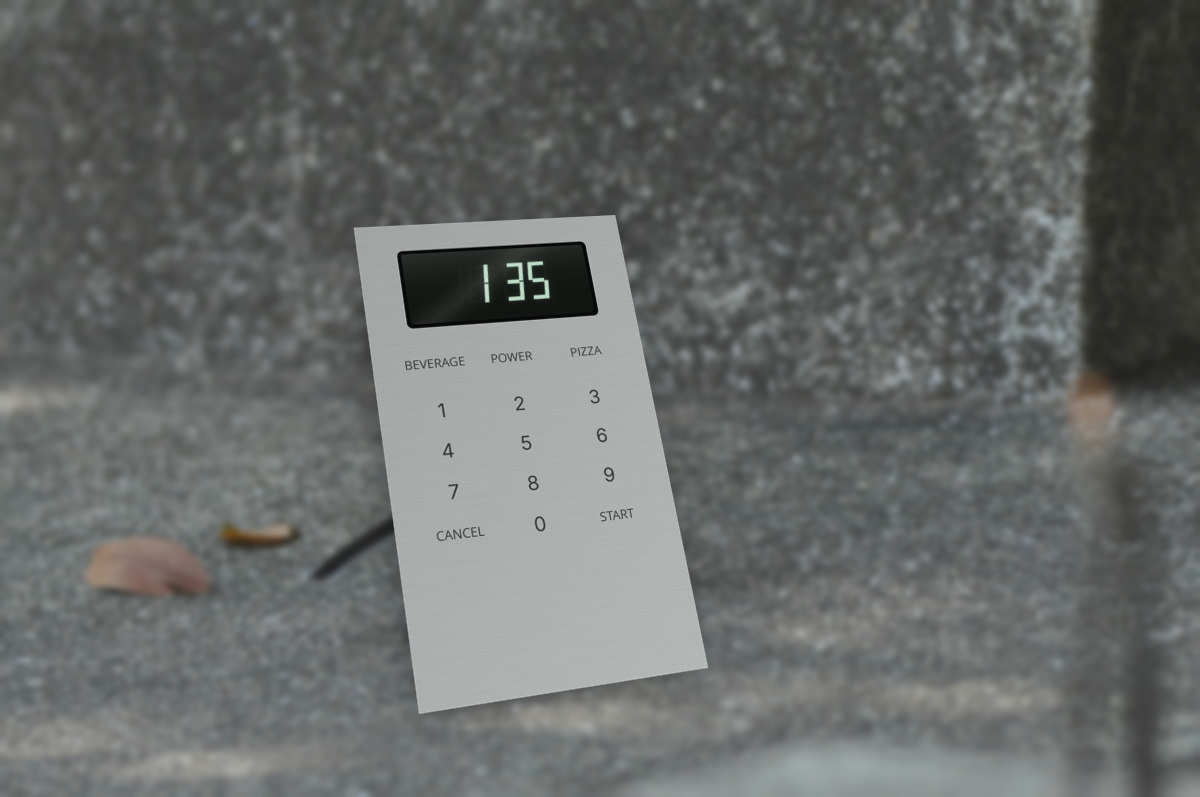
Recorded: h=1 m=35
